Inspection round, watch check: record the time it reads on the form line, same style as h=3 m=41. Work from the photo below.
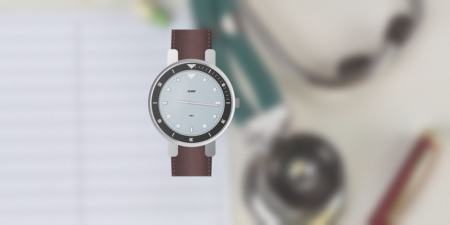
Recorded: h=9 m=16
